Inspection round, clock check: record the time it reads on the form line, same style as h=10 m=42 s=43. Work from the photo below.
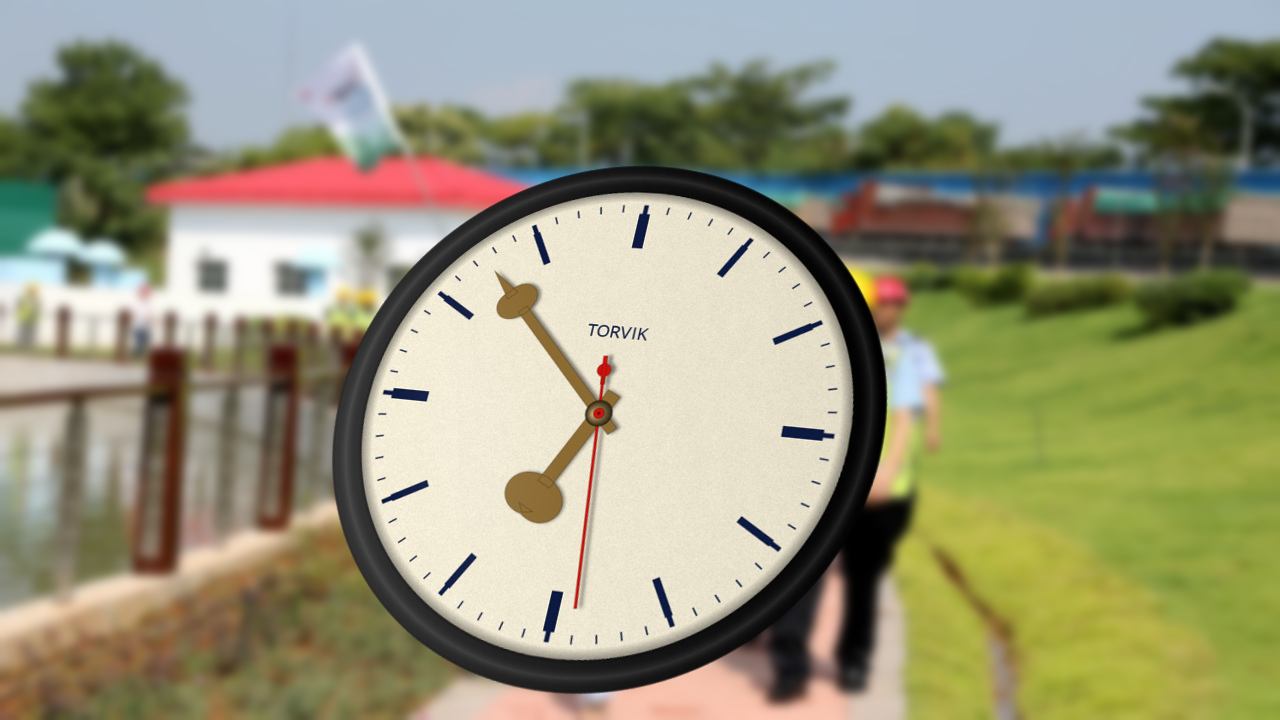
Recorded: h=6 m=52 s=29
